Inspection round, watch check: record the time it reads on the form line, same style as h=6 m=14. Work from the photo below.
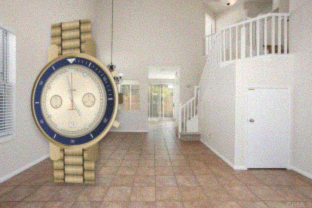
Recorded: h=4 m=58
